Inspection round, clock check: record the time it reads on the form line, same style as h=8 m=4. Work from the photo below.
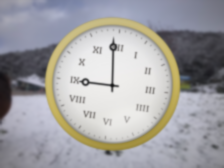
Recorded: h=8 m=59
